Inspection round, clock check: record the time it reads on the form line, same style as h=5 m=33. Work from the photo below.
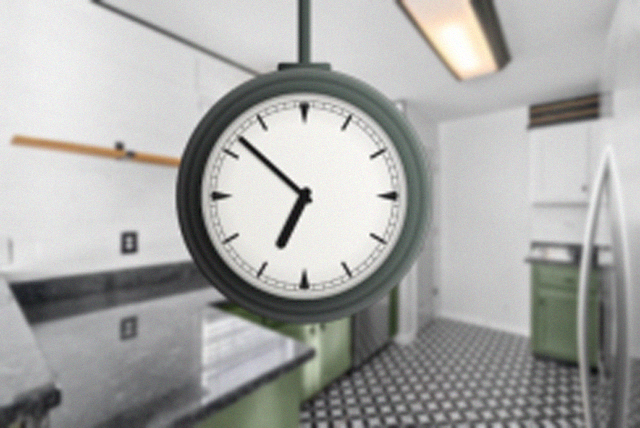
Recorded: h=6 m=52
